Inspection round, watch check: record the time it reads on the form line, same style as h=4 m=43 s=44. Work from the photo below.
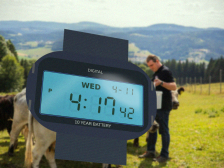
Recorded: h=4 m=17 s=42
